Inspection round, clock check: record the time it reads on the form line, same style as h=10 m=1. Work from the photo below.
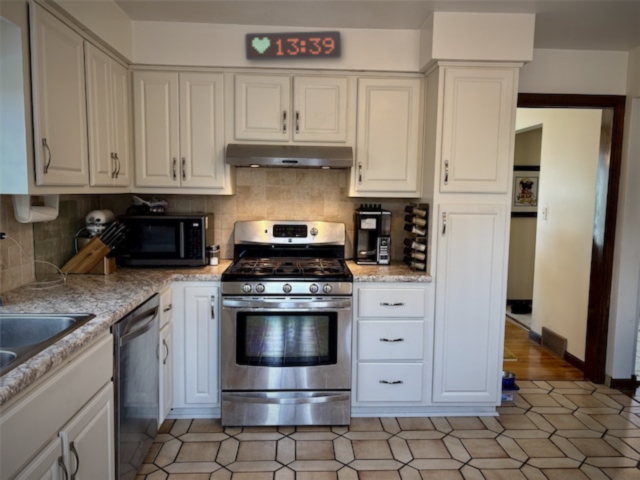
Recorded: h=13 m=39
